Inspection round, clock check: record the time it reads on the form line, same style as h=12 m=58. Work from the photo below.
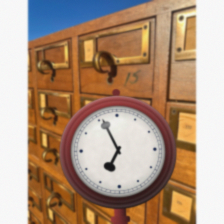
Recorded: h=6 m=56
